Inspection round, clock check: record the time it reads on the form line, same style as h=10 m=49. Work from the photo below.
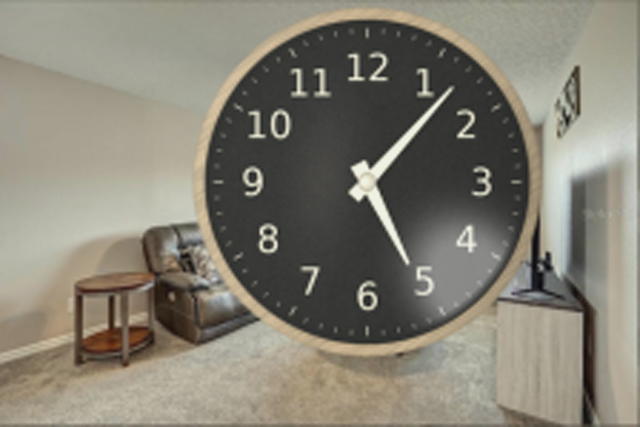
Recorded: h=5 m=7
